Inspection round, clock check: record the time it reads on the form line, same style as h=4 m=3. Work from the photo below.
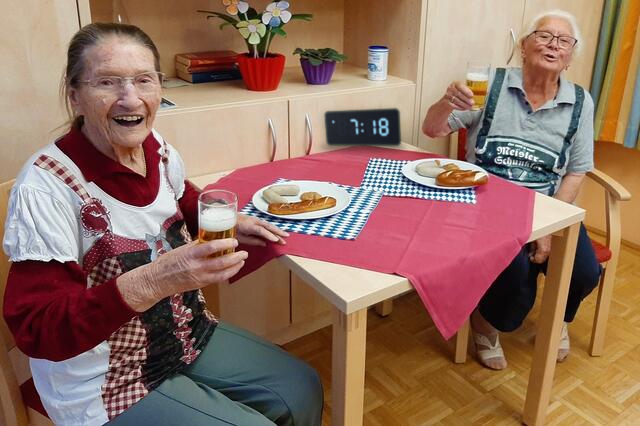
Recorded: h=7 m=18
